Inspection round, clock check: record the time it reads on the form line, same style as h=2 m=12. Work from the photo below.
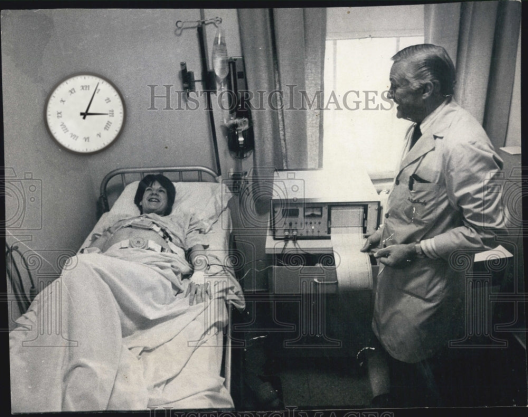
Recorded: h=3 m=4
